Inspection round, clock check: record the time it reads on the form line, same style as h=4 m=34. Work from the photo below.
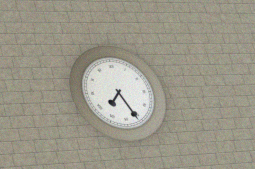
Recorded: h=7 m=26
